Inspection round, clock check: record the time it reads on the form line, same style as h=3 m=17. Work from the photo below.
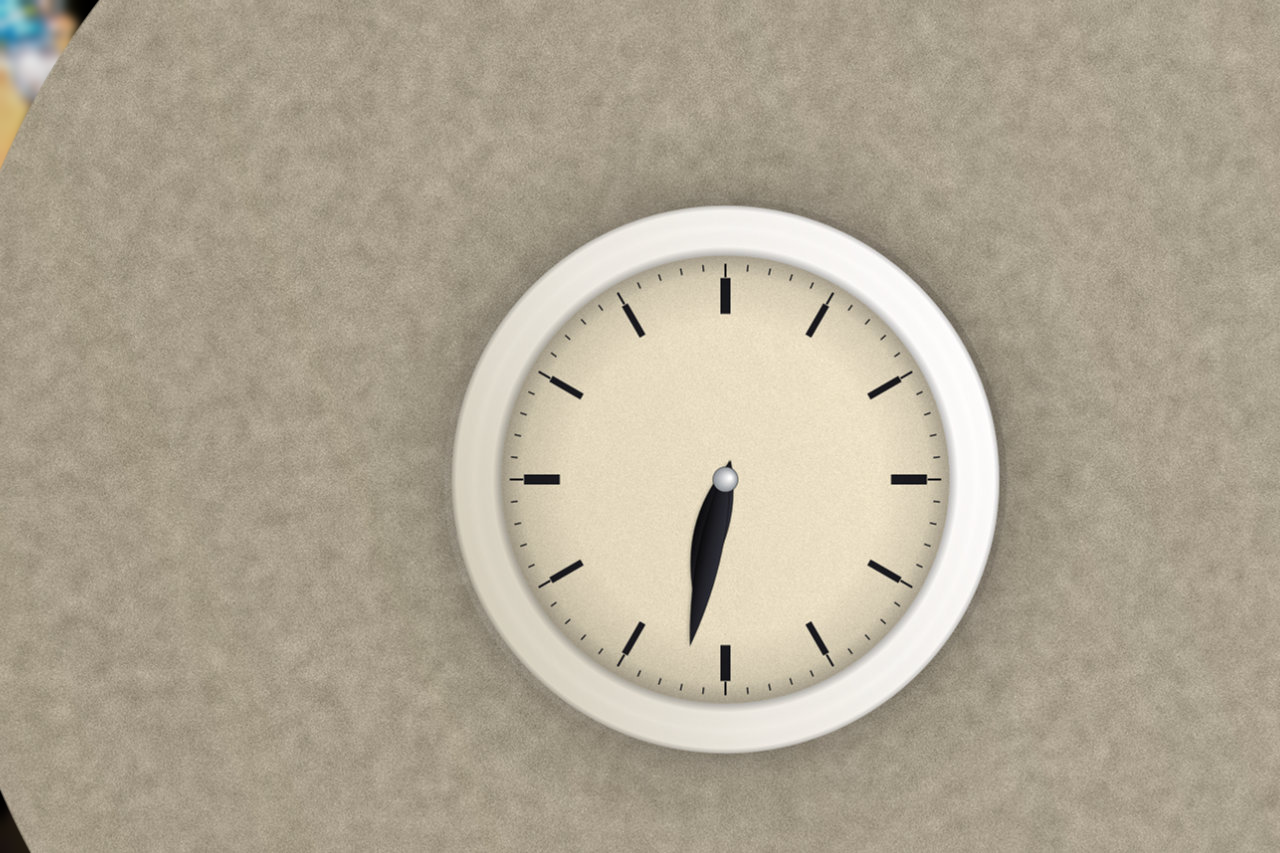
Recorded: h=6 m=32
